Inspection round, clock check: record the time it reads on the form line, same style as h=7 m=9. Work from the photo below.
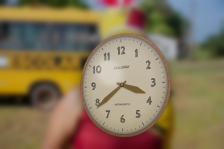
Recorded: h=3 m=39
